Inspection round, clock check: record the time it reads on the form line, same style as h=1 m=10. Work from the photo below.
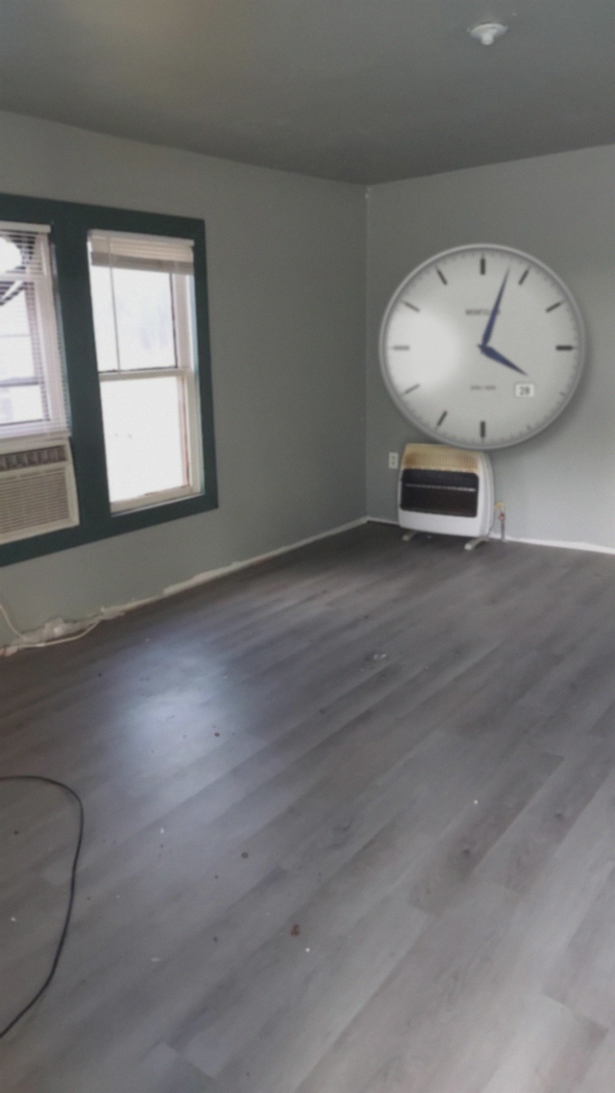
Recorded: h=4 m=3
